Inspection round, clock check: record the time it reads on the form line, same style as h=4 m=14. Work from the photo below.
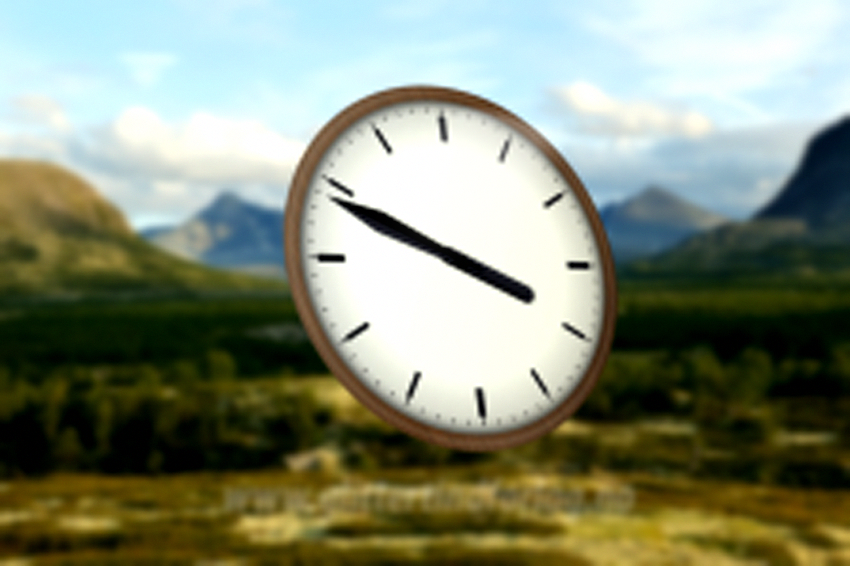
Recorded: h=3 m=49
